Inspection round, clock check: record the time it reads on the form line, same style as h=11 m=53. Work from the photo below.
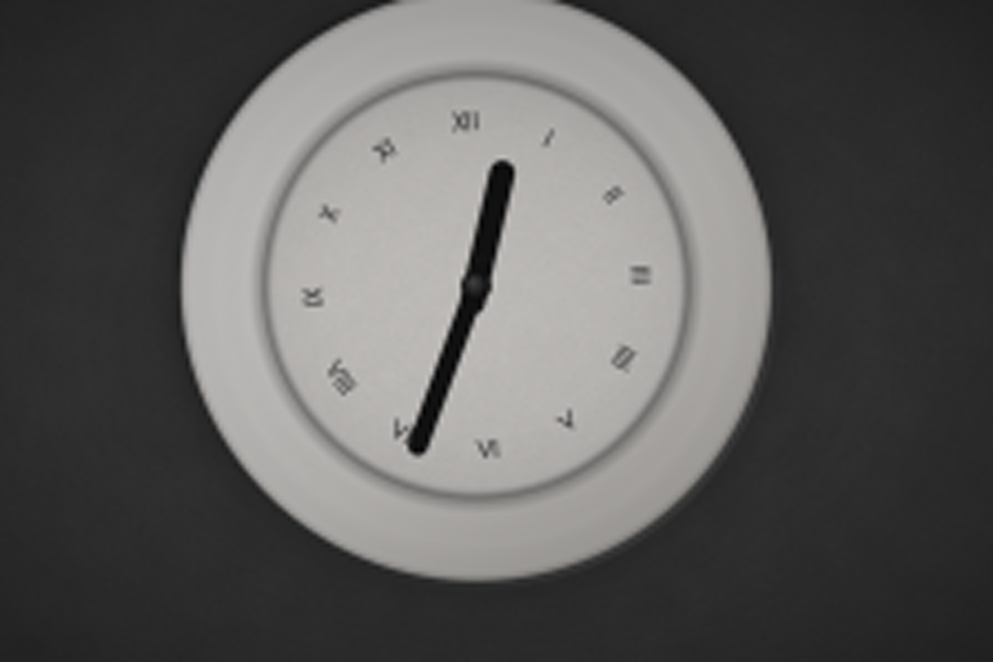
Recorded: h=12 m=34
